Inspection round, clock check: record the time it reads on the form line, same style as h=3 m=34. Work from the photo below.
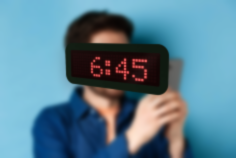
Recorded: h=6 m=45
